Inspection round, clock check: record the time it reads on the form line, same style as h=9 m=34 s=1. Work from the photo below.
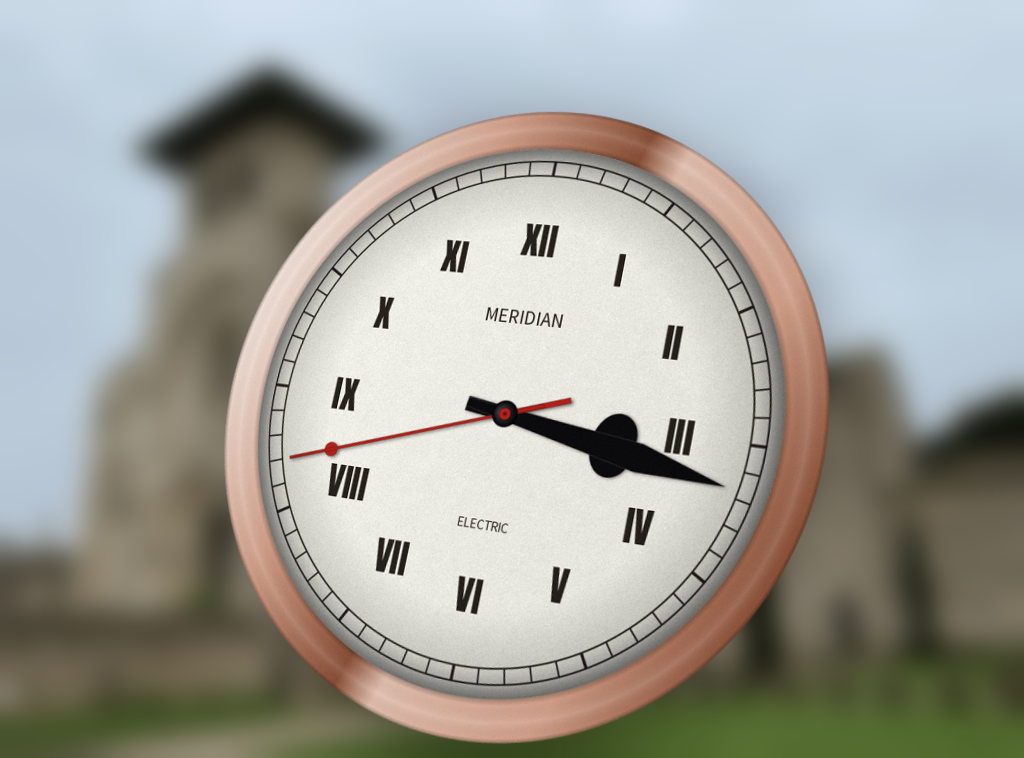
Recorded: h=3 m=16 s=42
